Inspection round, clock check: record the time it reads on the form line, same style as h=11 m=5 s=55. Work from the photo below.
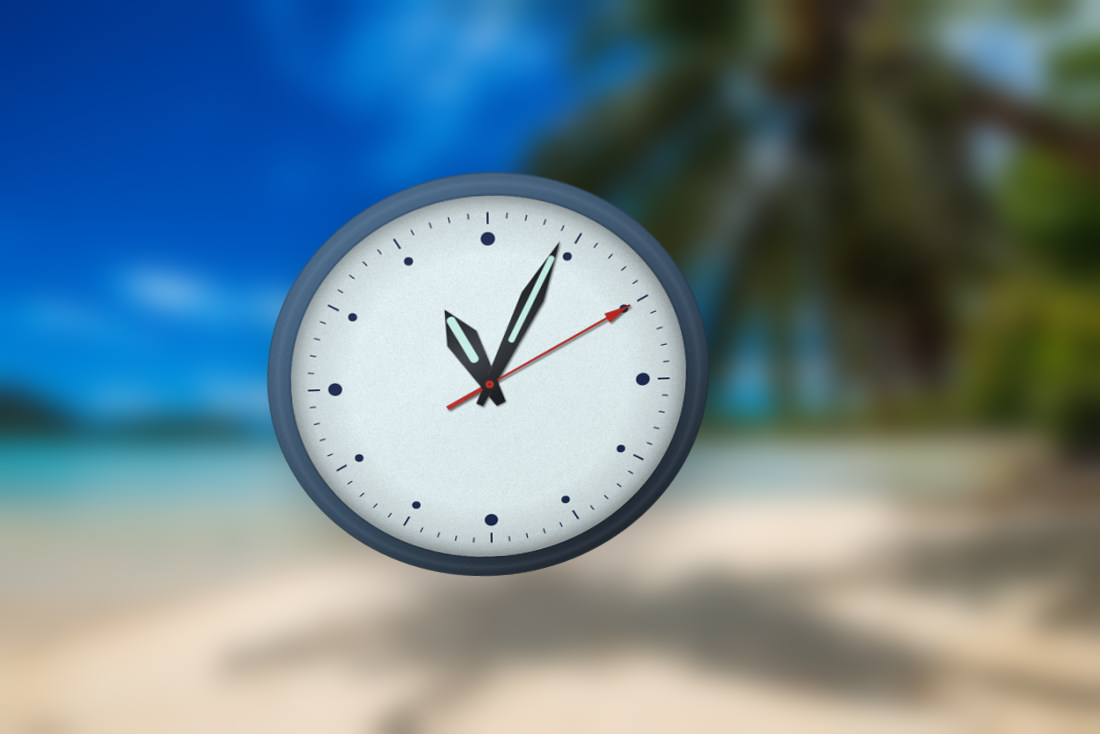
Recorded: h=11 m=4 s=10
